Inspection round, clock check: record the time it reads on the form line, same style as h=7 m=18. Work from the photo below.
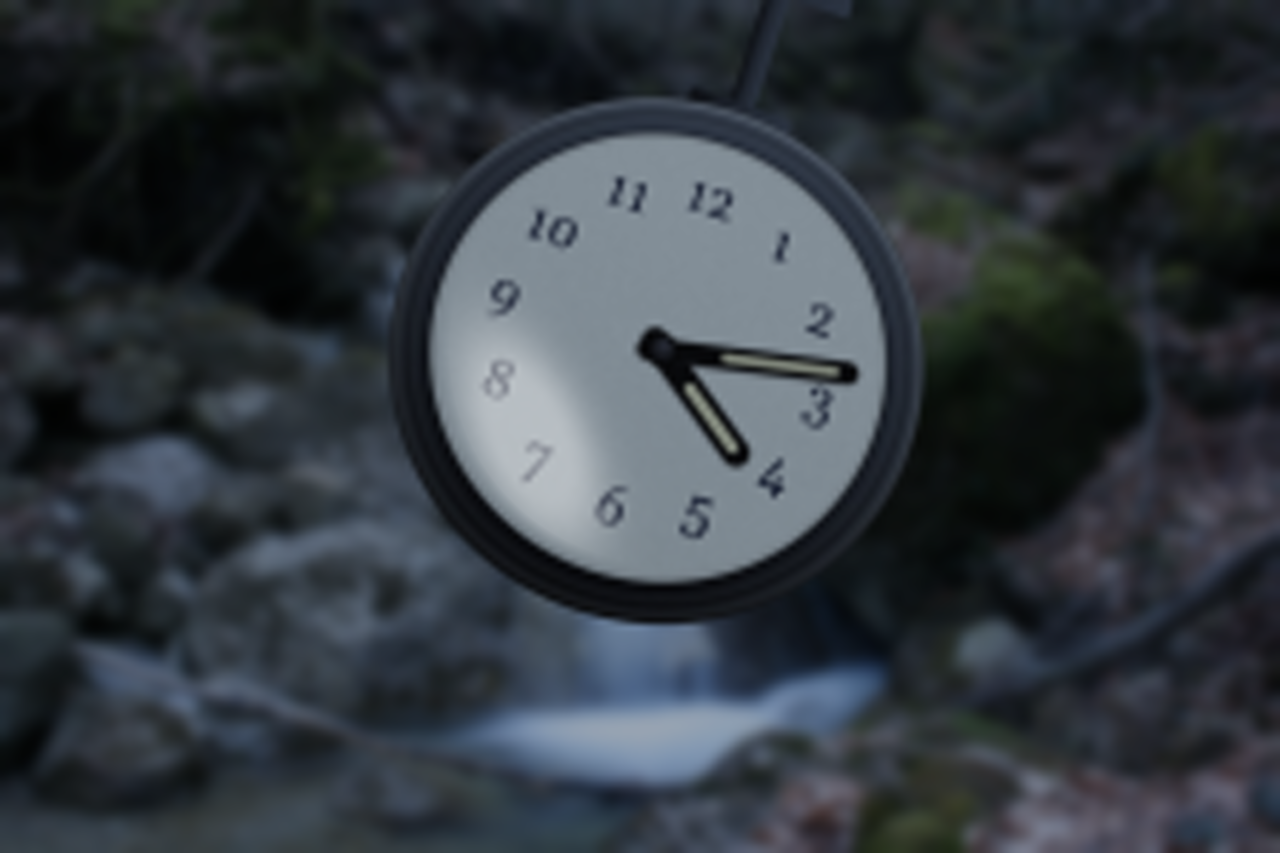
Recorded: h=4 m=13
